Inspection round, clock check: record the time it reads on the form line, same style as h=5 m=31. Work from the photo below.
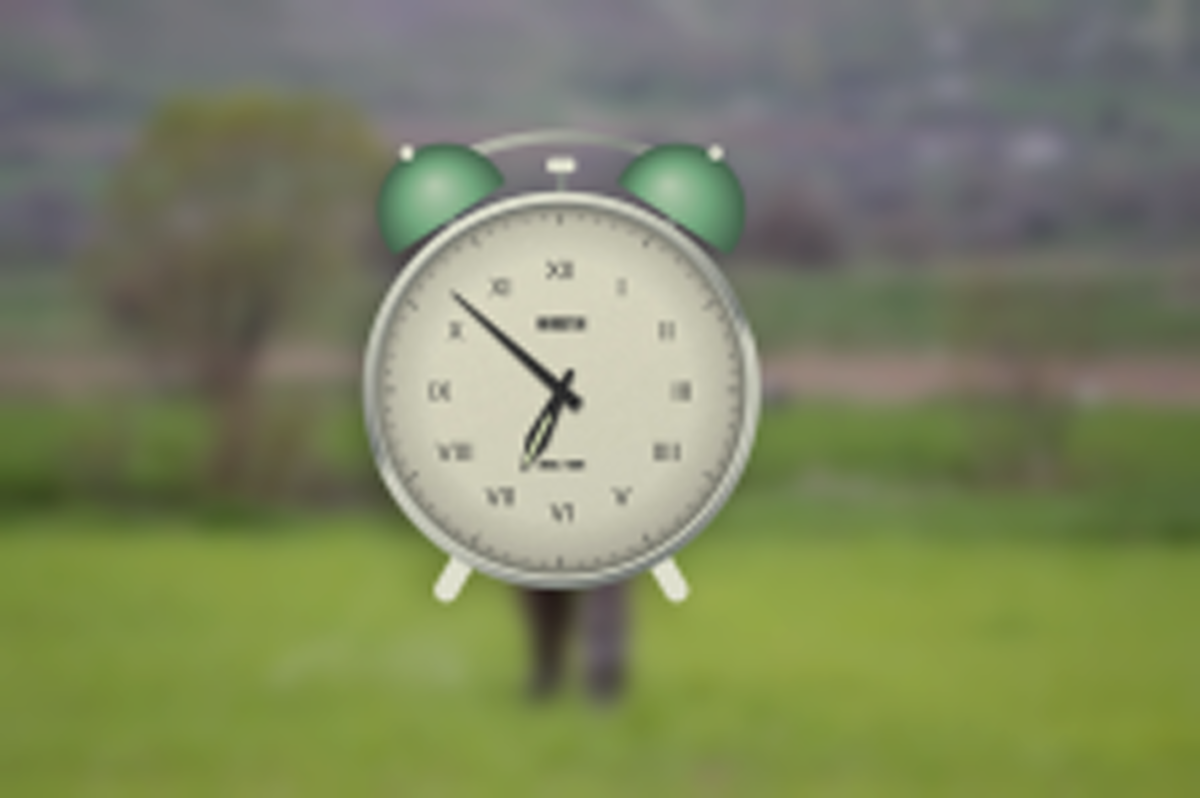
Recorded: h=6 m=52
